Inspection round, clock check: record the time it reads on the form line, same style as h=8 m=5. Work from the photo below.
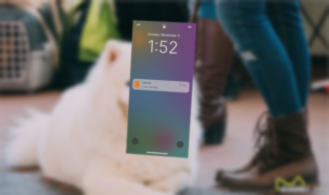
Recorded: h=1 m=52
